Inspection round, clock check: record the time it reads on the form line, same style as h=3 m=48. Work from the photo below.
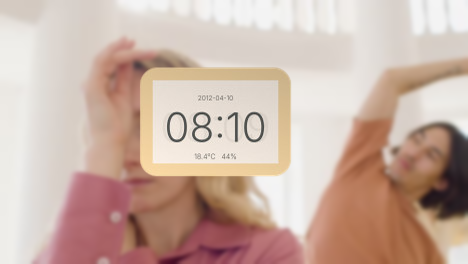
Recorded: h=8 m=10
